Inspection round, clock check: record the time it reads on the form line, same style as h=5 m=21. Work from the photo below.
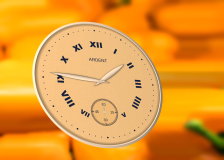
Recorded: h=1 m=46
